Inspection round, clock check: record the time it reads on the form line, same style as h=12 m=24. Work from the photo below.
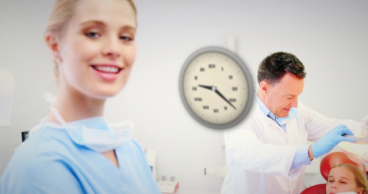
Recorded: h=9 m=22
